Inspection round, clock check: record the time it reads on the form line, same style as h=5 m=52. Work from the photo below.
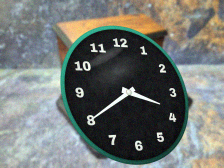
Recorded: h=3 m=40
